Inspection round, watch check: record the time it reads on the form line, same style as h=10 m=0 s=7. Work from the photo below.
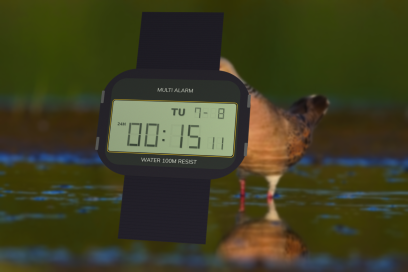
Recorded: h=0 m=15 s=11
